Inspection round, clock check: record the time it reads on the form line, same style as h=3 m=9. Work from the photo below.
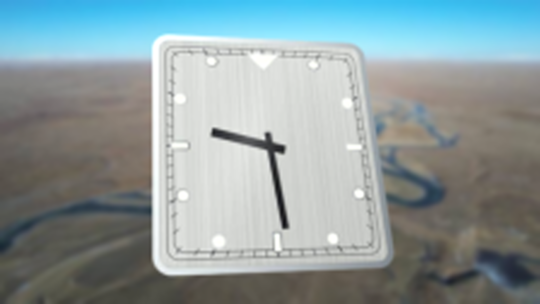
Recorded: h=9 m=29
